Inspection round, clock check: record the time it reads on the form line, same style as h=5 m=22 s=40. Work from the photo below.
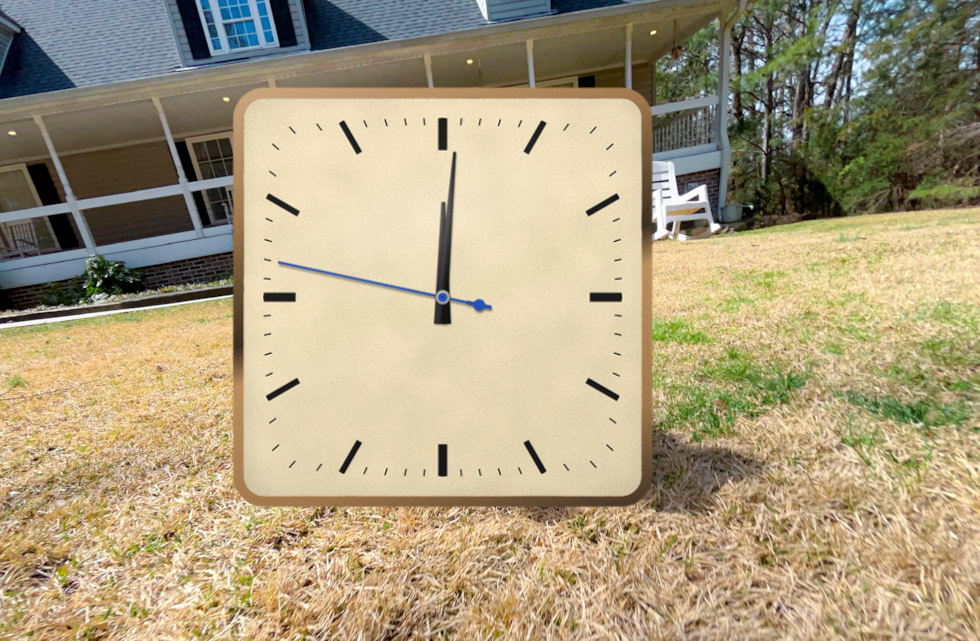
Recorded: h=12 m=0 s=47
